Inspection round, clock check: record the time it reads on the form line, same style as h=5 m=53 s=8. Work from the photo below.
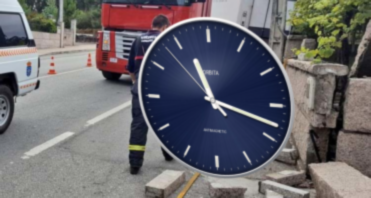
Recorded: h=11 m=17 s=53
